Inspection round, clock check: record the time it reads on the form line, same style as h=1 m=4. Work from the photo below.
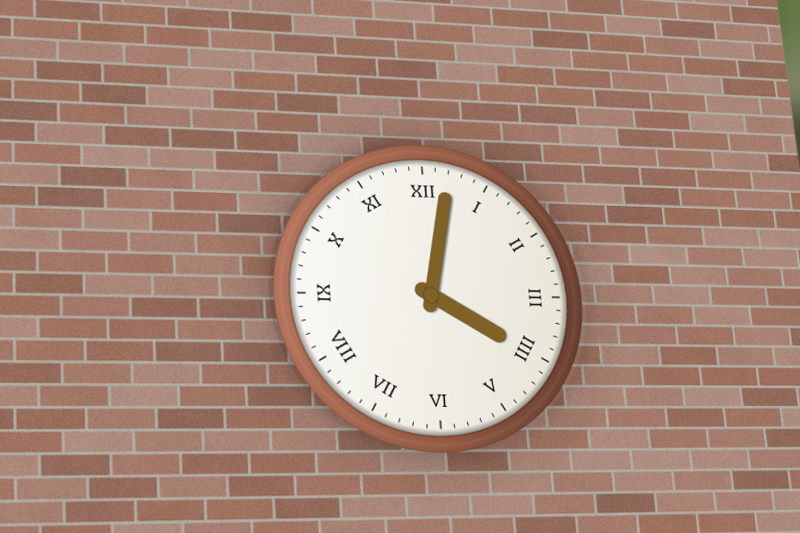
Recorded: h=4 m=2
